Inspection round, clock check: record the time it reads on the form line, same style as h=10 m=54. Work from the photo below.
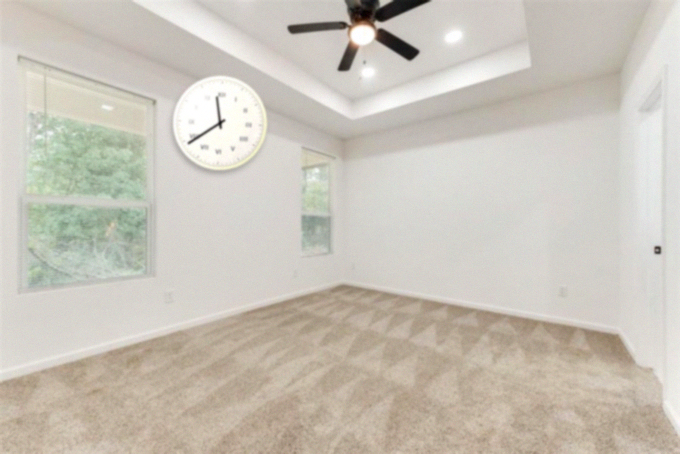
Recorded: h=11 m=39
